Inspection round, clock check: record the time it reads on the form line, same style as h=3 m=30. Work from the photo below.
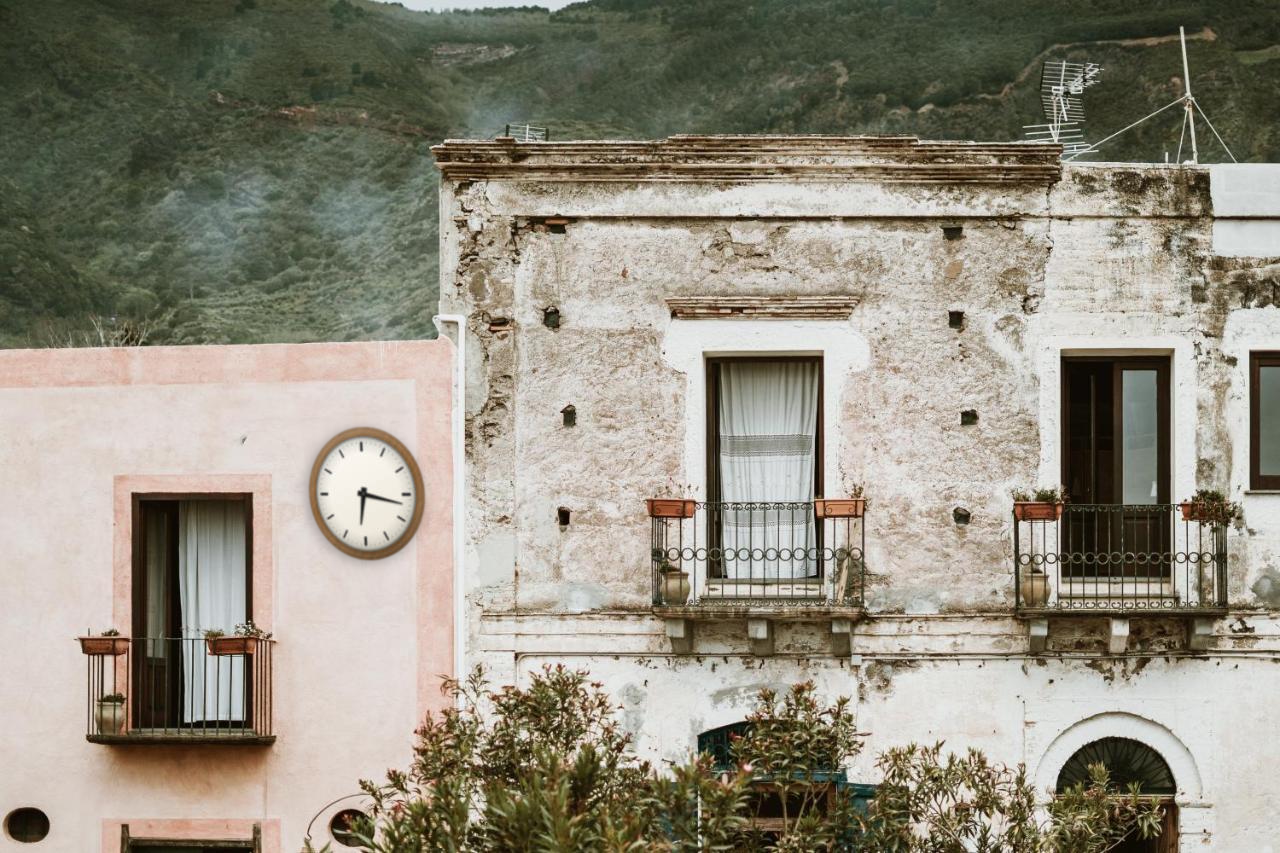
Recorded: h=6 m=17
